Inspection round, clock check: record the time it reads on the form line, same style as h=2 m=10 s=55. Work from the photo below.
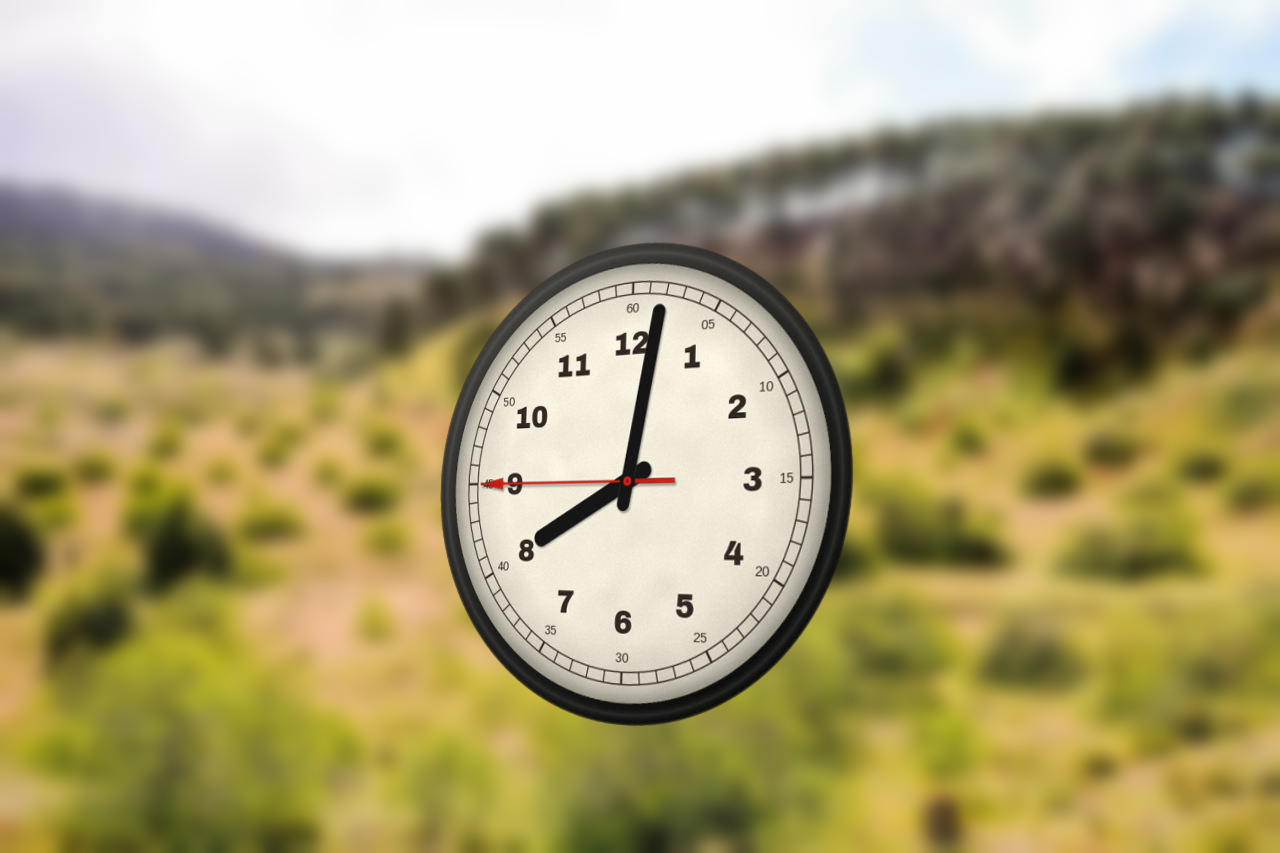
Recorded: h=8 m=1 s=45
